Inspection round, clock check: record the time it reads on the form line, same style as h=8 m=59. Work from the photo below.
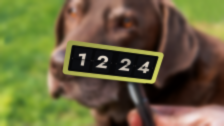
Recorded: h=12 m=24
